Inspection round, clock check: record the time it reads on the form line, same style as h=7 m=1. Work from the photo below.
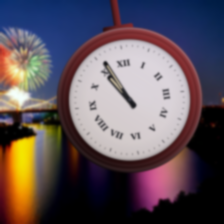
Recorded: h=10 m=56
